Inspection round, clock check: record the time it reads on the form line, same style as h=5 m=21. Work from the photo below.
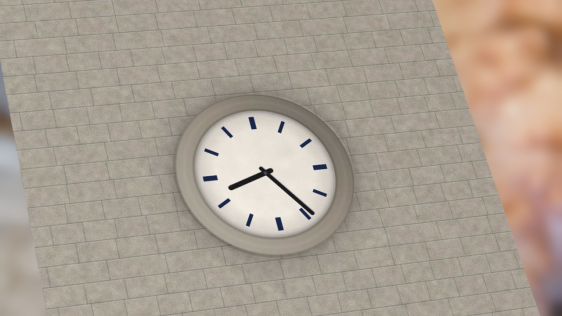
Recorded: h=8 m=24
